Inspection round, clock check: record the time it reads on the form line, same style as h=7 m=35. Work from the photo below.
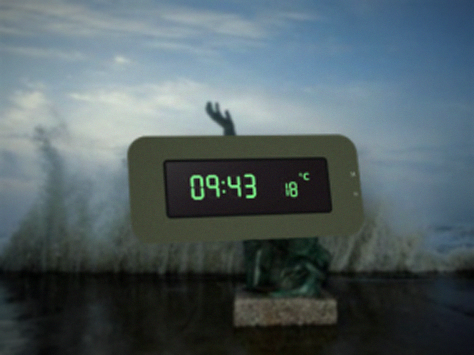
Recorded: h=9 m=43
